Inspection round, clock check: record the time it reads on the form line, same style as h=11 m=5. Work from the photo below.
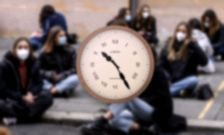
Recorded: h=10 m=25
